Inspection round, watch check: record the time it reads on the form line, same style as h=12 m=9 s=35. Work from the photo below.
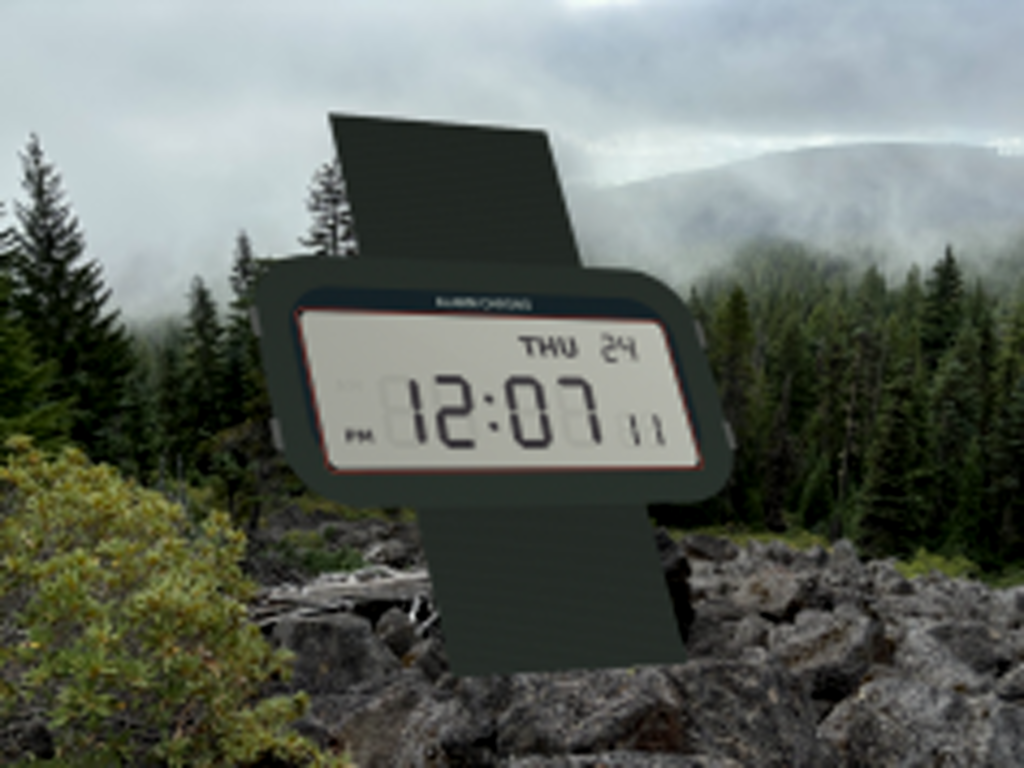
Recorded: h=12 m=7 s=11
